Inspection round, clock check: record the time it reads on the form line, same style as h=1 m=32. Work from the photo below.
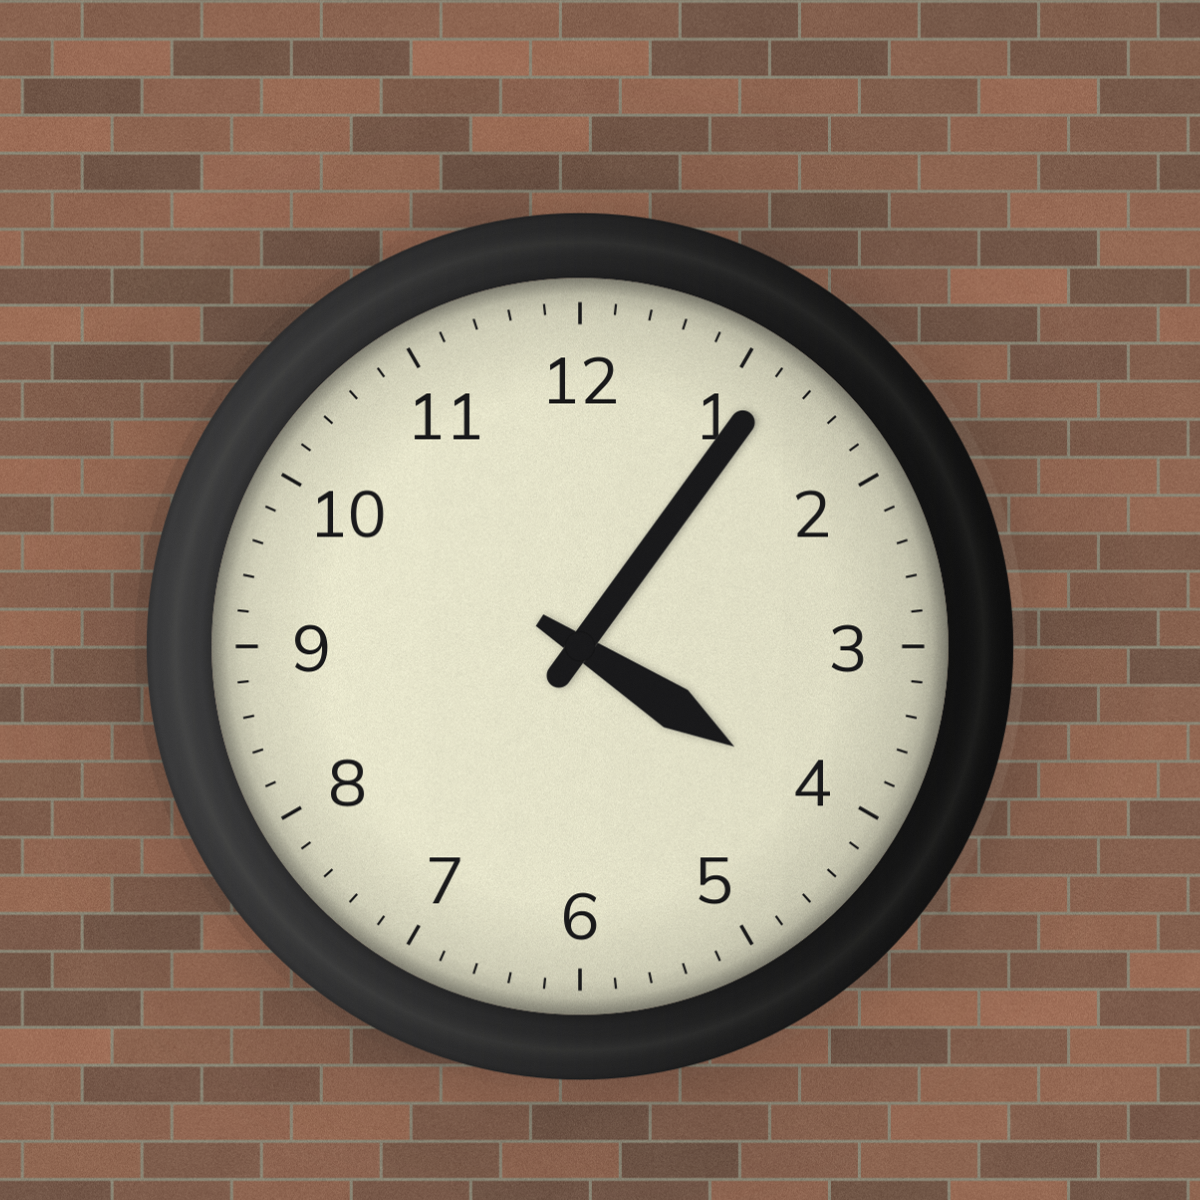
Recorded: h=4 m=6
